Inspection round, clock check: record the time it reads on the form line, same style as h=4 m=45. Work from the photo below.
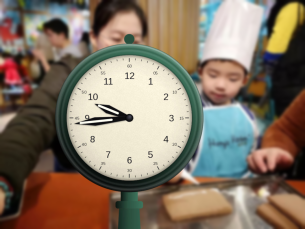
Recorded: h=9 m=44
